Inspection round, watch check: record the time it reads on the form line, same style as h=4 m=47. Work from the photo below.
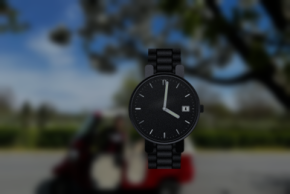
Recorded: h=4 m=1
